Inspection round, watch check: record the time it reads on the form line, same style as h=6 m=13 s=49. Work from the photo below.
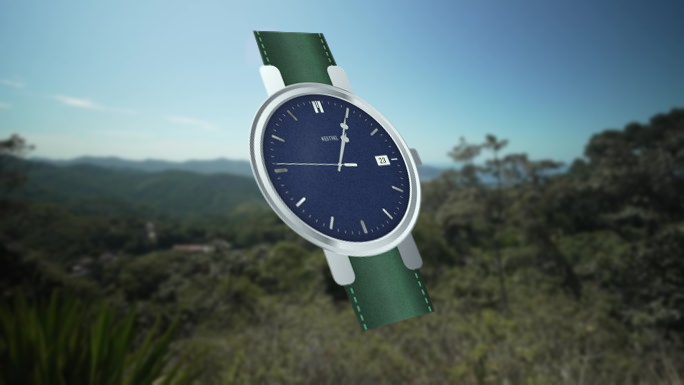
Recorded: h=1 m=4 s=46
